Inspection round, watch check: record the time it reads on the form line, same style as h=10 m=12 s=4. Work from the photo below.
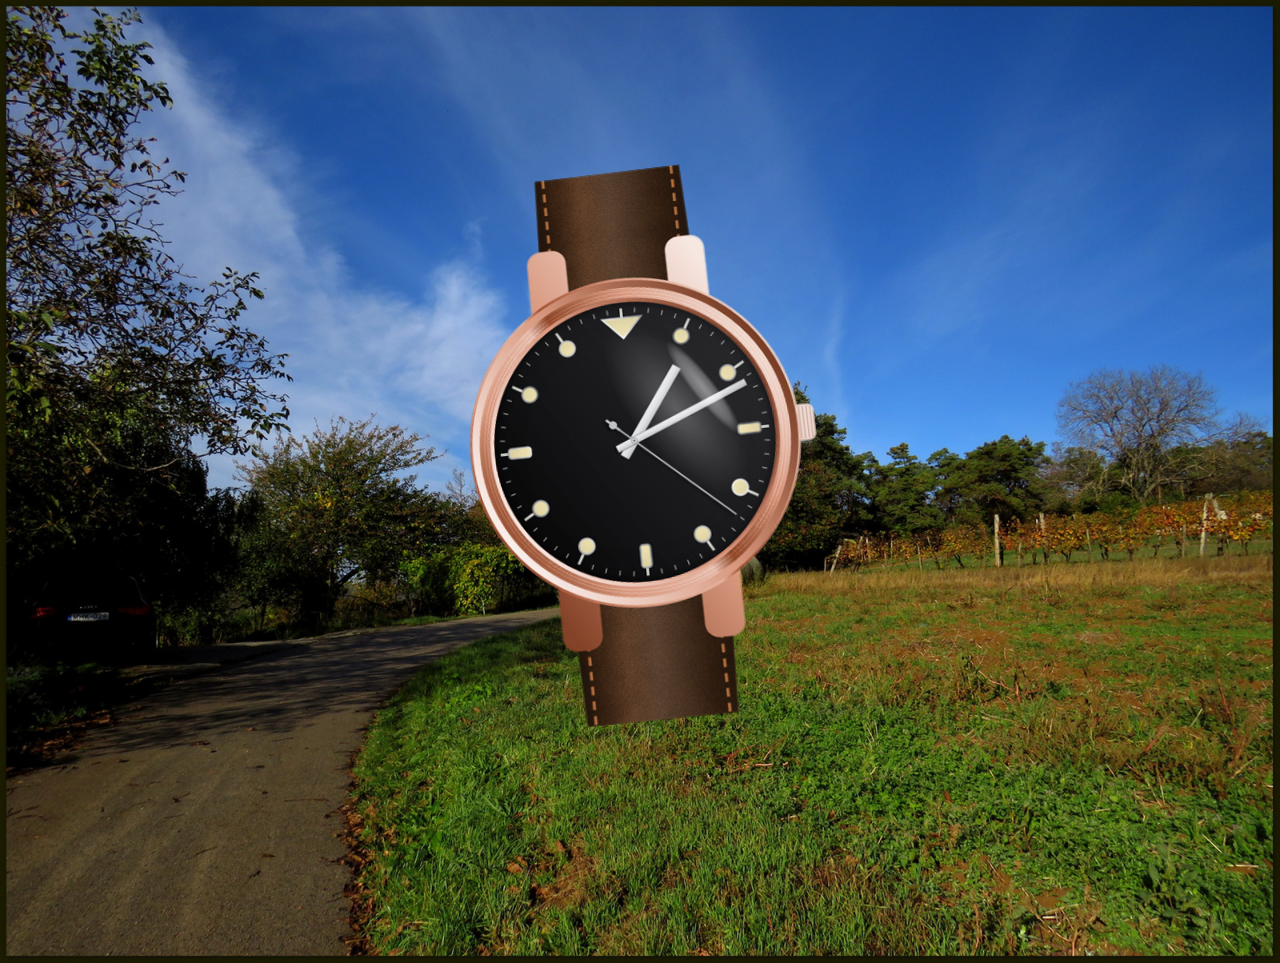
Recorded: h=1 m=11 s=22
